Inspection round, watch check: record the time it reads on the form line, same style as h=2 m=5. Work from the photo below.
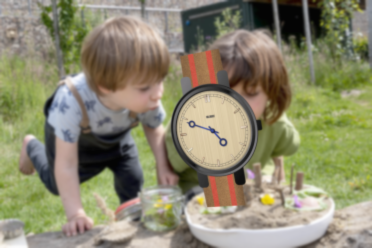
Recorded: h=4 m=49
